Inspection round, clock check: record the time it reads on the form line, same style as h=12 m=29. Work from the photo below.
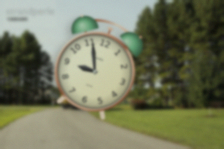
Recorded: h=8 m=56
